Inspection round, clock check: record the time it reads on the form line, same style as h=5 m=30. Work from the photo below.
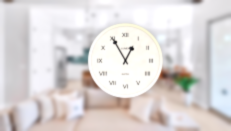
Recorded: h=12 m=55
